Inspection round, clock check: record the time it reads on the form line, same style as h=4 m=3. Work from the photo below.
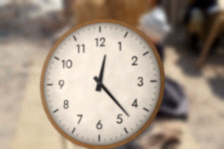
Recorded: h=12 m=23
